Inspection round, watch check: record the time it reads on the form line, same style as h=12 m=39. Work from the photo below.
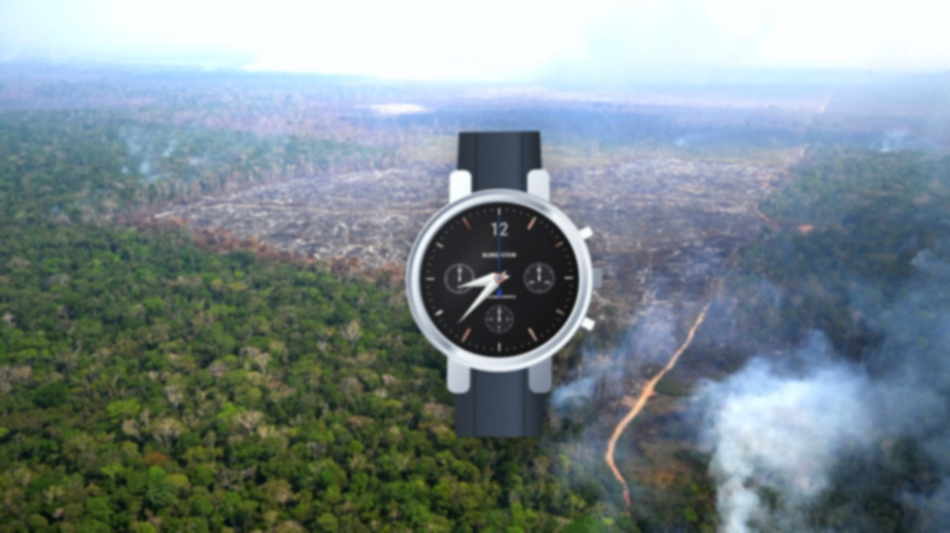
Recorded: h=8 m=37
